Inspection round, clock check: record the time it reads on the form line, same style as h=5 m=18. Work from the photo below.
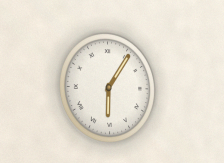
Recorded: h=6 m=6
